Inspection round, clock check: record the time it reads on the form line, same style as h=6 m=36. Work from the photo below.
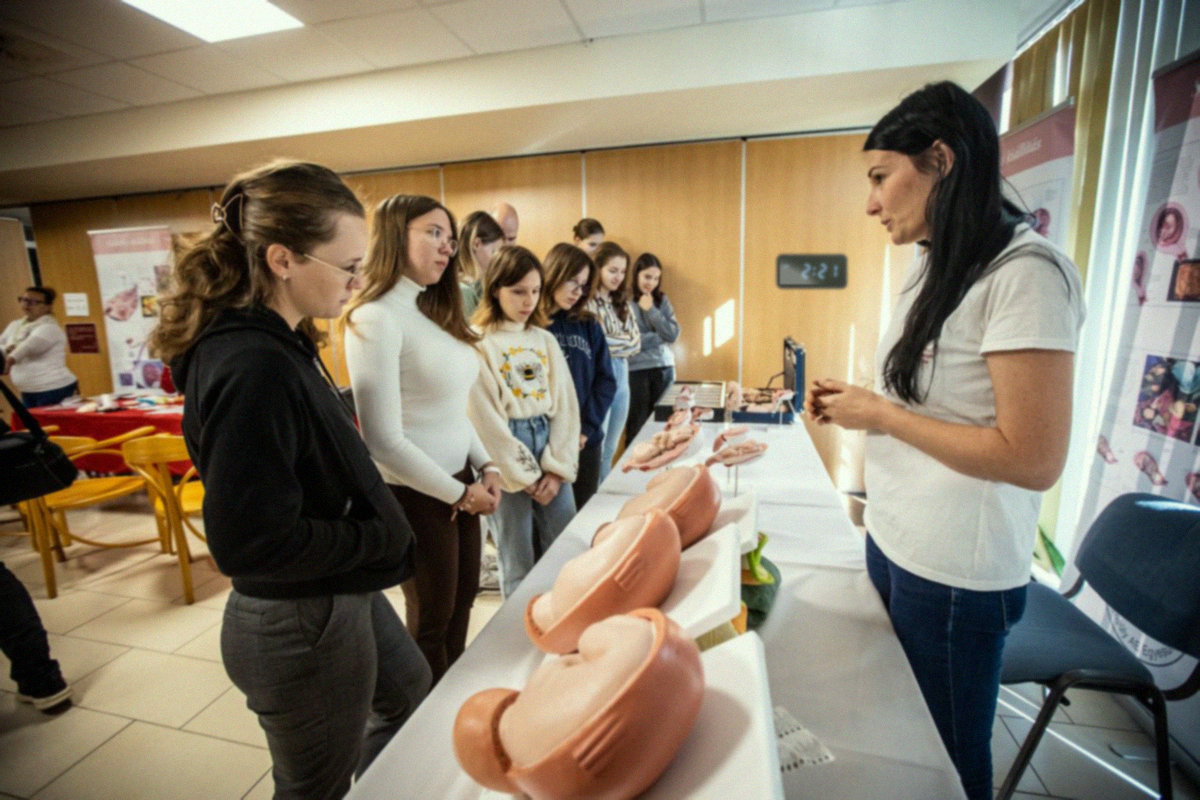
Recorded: h=2 m=21
